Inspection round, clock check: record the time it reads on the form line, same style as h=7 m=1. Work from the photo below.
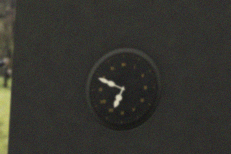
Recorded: h=6 m=49
